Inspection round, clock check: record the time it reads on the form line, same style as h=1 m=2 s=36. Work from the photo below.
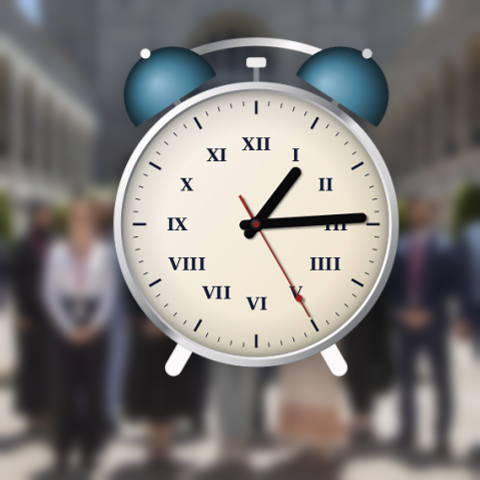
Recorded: h=1 m=14 s=25
